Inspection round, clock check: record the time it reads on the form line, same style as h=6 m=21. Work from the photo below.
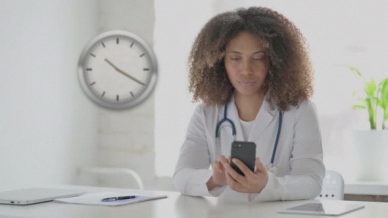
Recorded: h=10 m=20
